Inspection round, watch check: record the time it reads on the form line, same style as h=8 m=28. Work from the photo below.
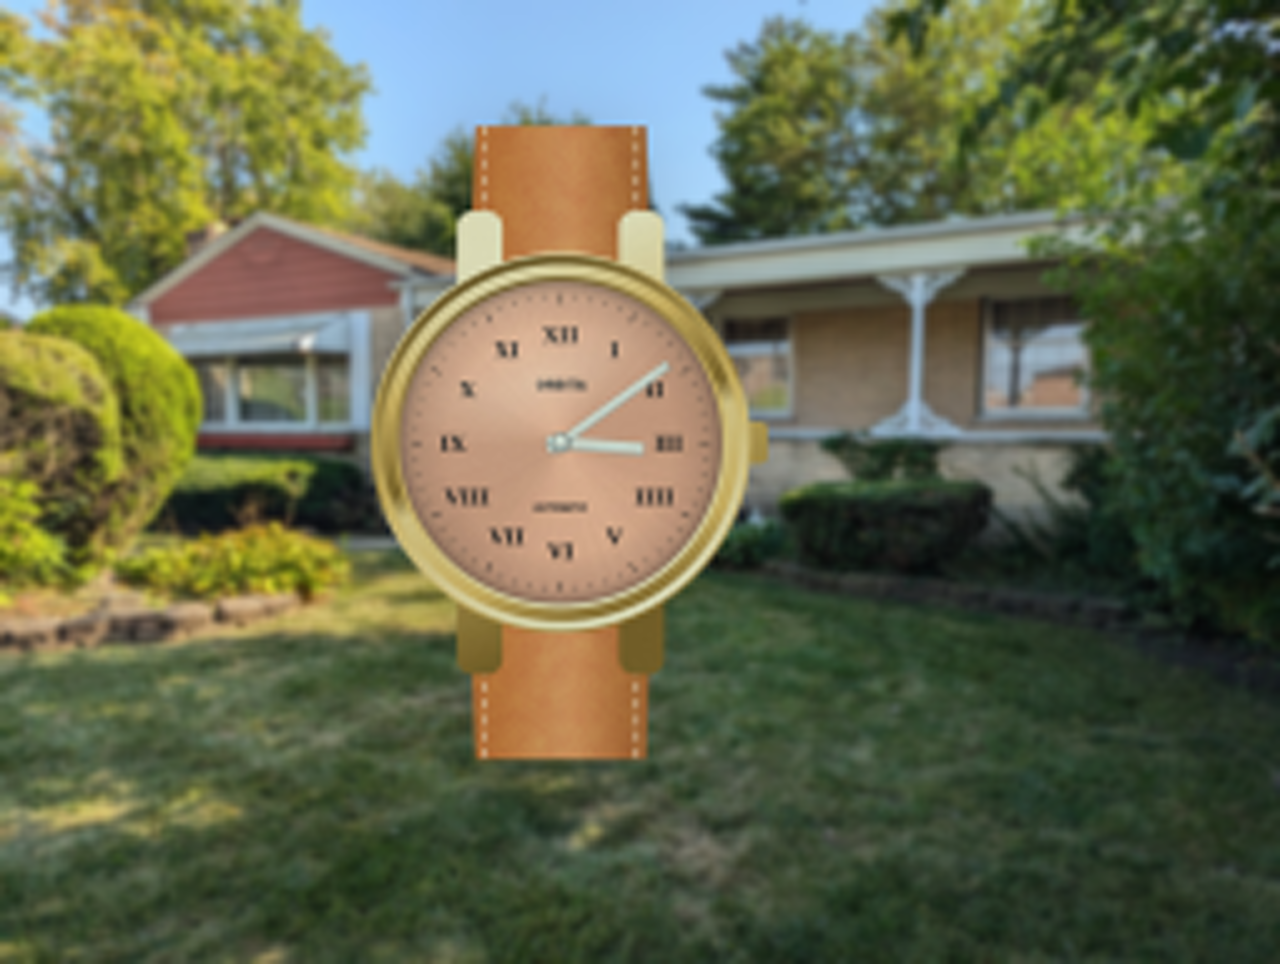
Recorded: h=3 m=9
